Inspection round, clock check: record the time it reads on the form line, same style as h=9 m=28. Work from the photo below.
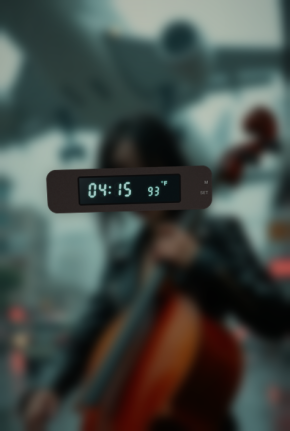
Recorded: h=4 m=15
